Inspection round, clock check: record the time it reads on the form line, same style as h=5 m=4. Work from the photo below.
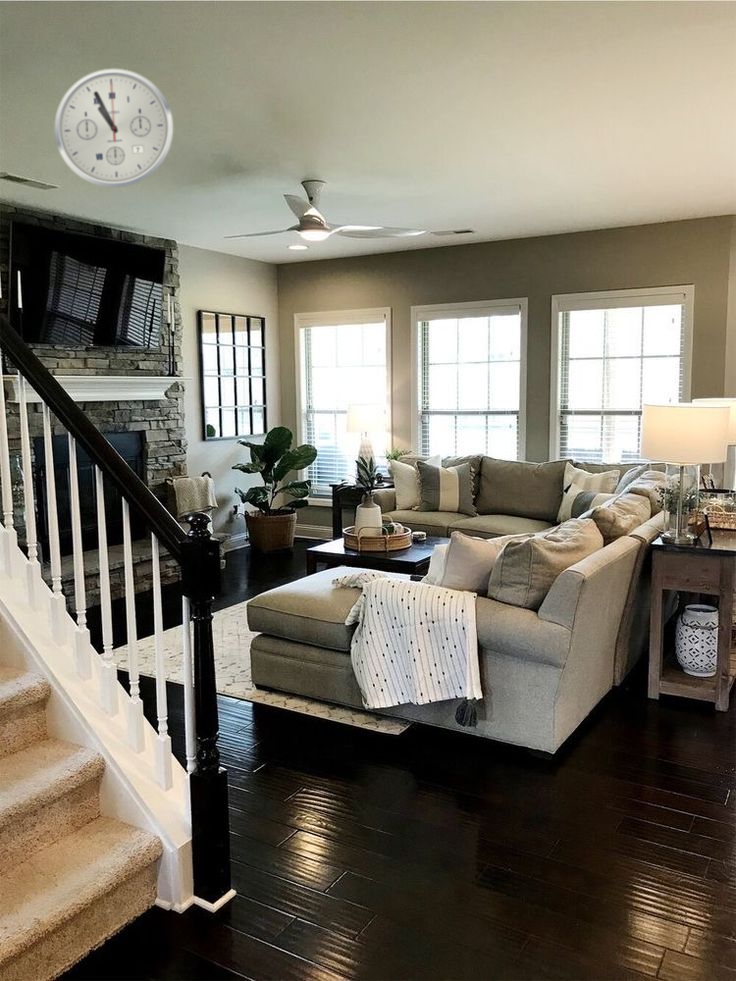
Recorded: h=10 m=56
